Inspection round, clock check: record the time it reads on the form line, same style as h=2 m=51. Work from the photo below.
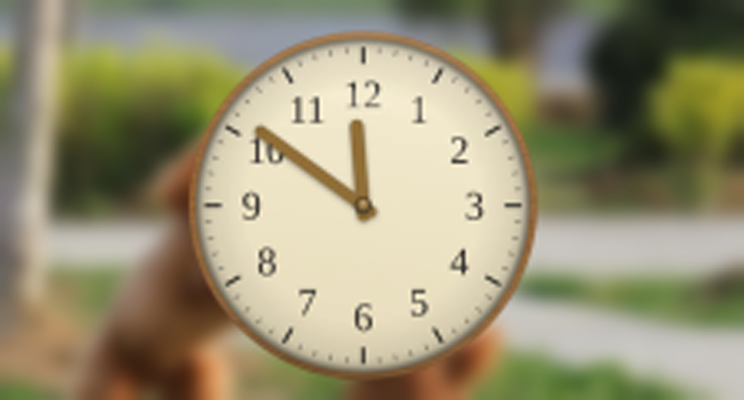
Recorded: h=11 m=51
